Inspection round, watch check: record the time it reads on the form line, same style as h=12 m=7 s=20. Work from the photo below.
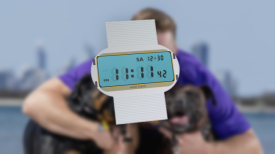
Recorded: h=11 m=11 s=42
